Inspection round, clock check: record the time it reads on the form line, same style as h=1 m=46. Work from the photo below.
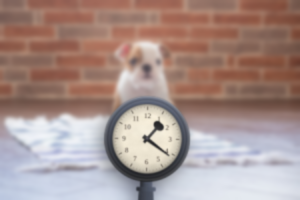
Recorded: h=1 m=21
